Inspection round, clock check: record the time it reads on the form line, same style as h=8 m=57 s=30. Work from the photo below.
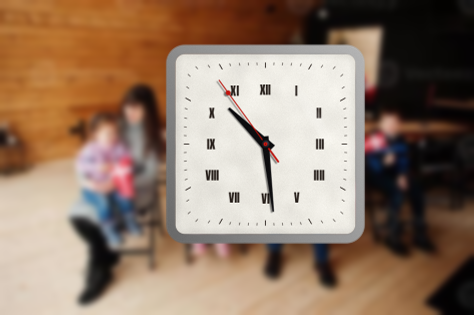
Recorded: h=10 m=28 s=54
